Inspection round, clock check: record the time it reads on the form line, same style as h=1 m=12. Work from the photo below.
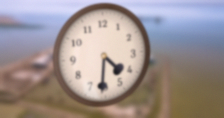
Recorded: h=4 m=31
